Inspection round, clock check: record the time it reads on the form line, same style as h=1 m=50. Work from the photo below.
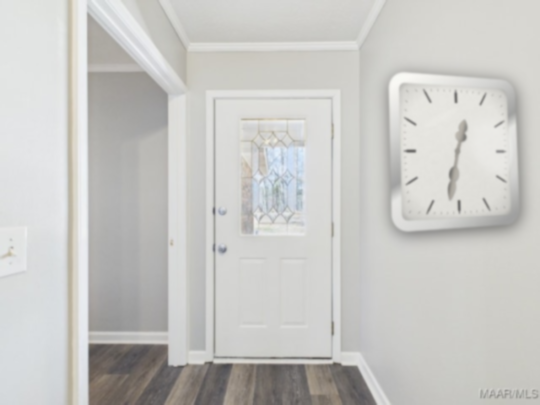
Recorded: h=12 m=32
